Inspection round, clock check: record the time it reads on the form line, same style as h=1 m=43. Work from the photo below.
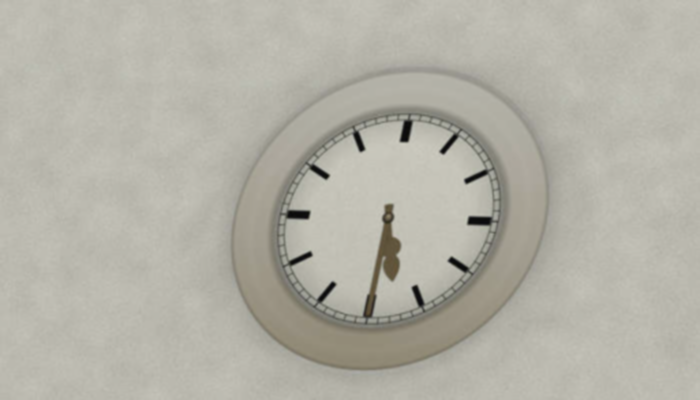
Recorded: h=5 m=30
